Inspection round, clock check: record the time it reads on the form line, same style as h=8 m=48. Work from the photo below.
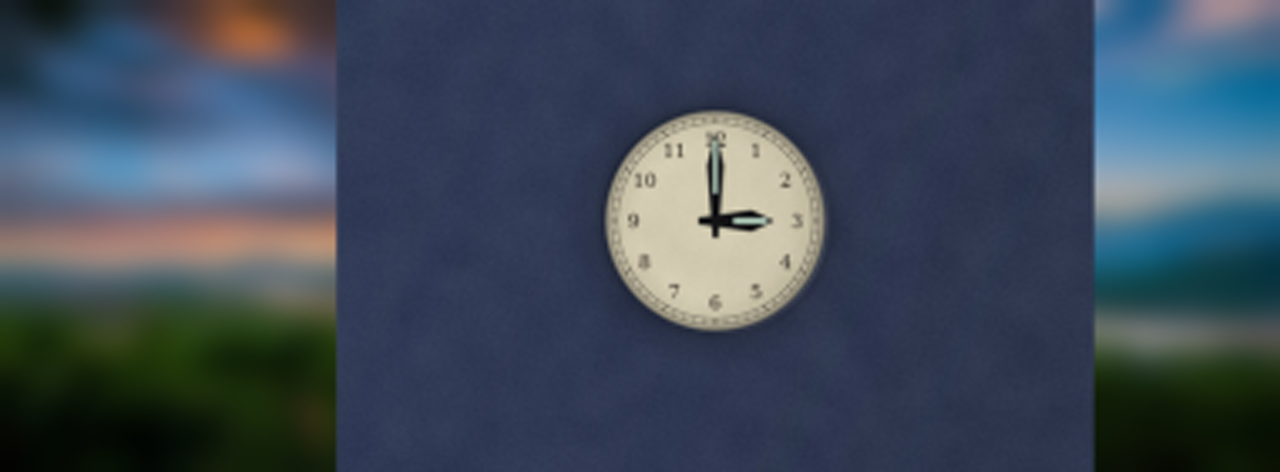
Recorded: h=3 m=0
